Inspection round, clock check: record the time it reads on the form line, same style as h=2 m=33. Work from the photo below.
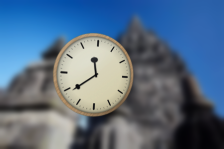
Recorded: h=11 m=39
